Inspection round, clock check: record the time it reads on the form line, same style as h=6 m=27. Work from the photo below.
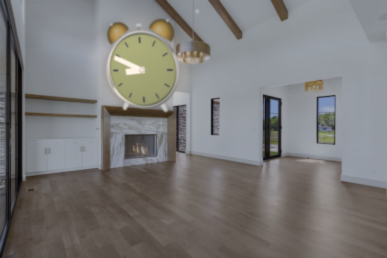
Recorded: h=8 m=49
